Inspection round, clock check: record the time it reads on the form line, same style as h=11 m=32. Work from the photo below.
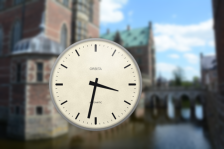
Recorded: h=3 m=32
